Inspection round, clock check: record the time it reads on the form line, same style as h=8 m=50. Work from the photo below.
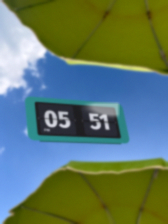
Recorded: h=5 m=51
